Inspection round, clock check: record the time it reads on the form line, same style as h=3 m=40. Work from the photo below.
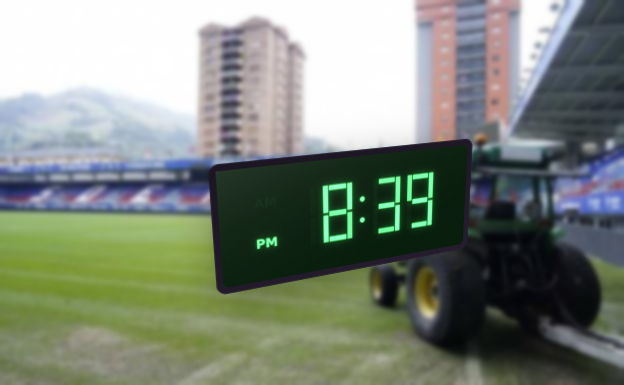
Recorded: h=8 m=39
